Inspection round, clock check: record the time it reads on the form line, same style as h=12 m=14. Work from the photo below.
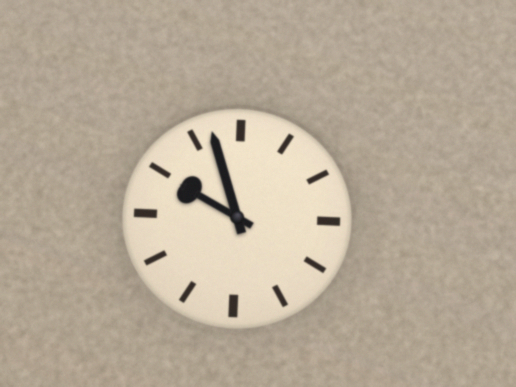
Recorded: h=9 m=57
